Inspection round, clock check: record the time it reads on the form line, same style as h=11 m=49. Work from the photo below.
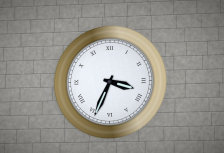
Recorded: h=3 m=34
